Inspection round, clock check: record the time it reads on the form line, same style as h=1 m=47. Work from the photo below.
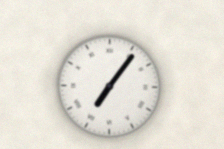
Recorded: h=7 m=6
